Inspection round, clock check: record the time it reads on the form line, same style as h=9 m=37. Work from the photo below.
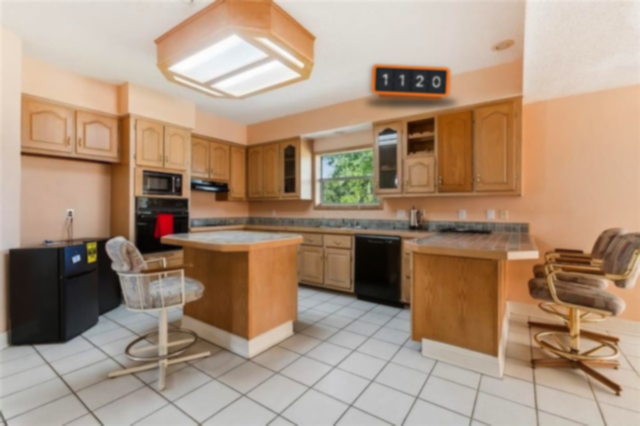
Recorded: h=11 m=20
